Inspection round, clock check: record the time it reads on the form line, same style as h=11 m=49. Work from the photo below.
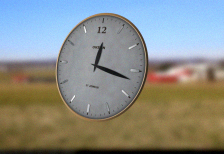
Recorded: h=12 m=17
